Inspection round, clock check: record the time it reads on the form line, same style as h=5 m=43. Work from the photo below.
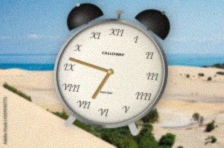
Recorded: h=6 m=47
